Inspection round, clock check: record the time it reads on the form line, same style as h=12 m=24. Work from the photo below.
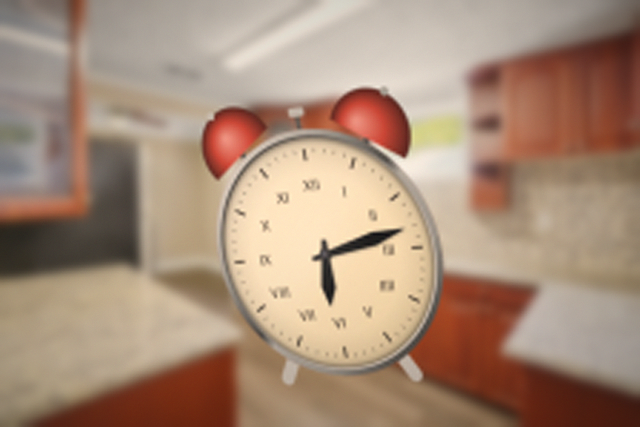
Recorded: h=6 m=13
